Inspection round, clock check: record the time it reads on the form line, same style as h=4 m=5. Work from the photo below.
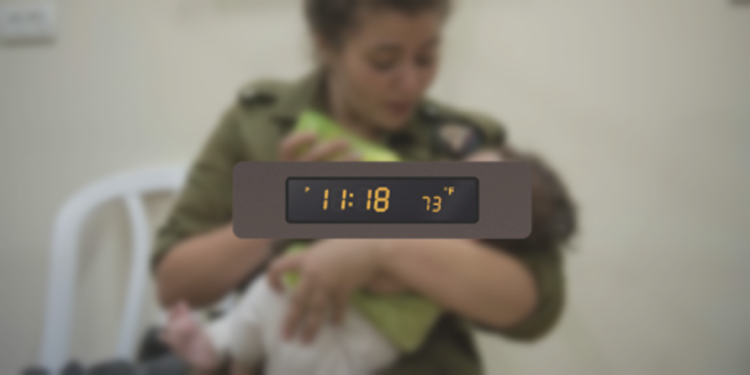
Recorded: h=11 m=18
